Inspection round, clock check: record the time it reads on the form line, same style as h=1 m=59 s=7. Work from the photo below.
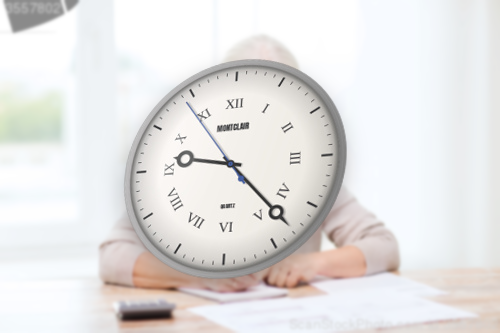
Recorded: h=9 m=22 s=54
